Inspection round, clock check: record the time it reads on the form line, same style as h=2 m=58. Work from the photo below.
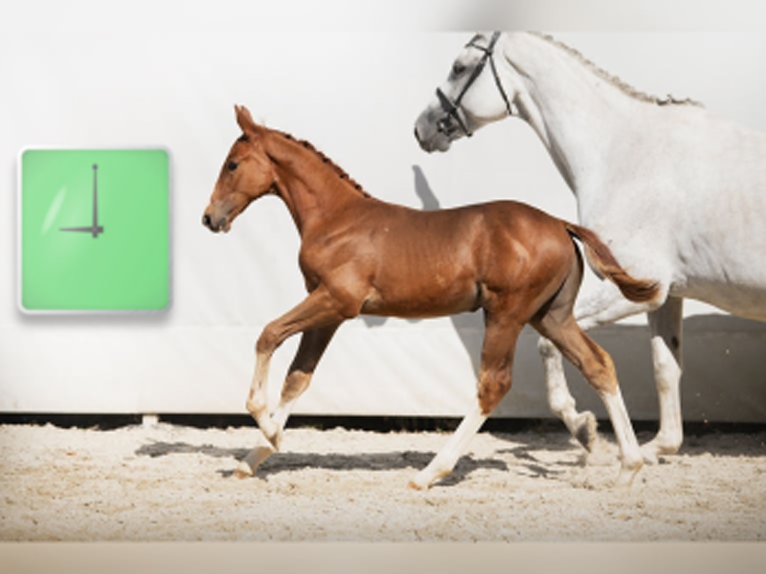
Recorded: h=9 m=0
